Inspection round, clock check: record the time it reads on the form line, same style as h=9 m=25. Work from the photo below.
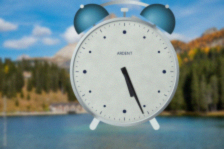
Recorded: h=5 m=26
